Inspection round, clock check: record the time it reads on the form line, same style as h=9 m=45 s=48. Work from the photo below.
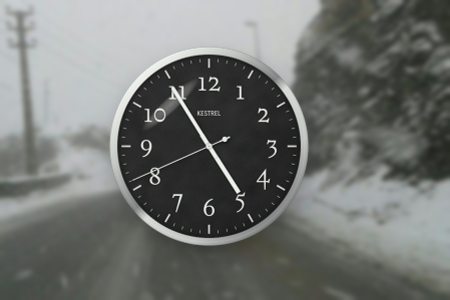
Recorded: h=4 m=54 s=41
